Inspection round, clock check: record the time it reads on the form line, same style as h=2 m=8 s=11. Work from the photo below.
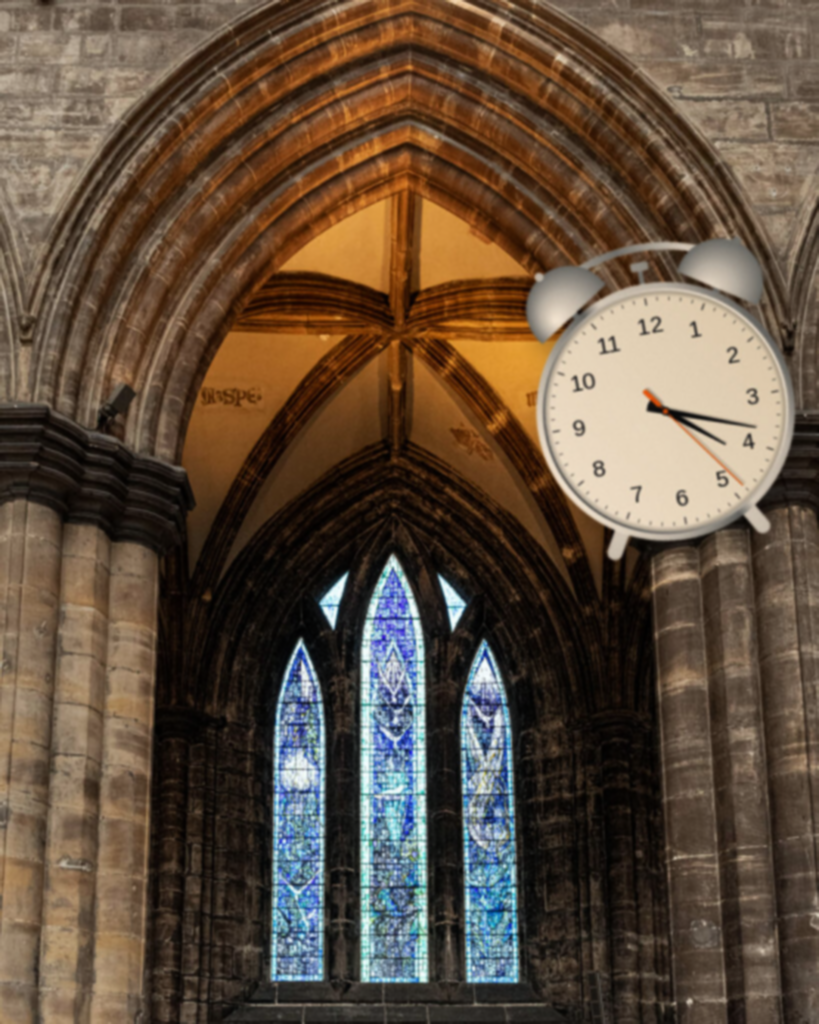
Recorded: h=4 m=18 s=24
